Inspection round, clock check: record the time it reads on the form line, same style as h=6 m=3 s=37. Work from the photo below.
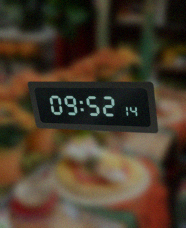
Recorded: h=9 m=52 s=14
